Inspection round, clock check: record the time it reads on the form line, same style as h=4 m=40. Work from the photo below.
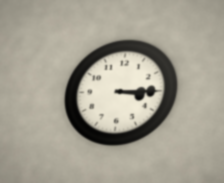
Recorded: h=3 m=15
